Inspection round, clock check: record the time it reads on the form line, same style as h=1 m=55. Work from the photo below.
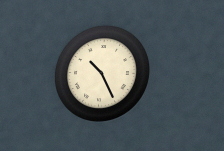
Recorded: h=10 m=25
